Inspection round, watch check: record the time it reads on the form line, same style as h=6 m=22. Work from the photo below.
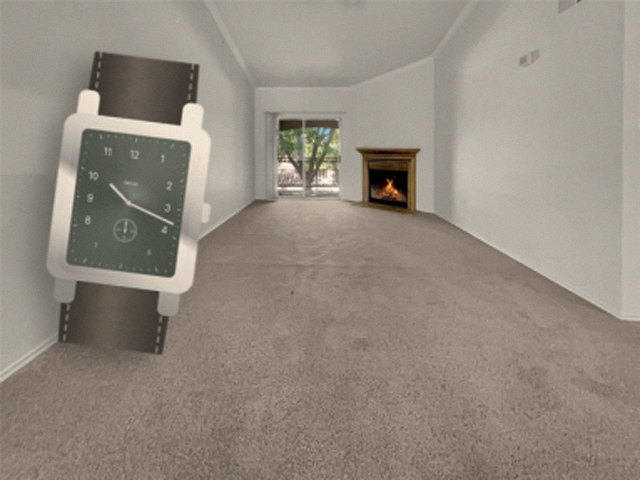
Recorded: h=10 m=18
